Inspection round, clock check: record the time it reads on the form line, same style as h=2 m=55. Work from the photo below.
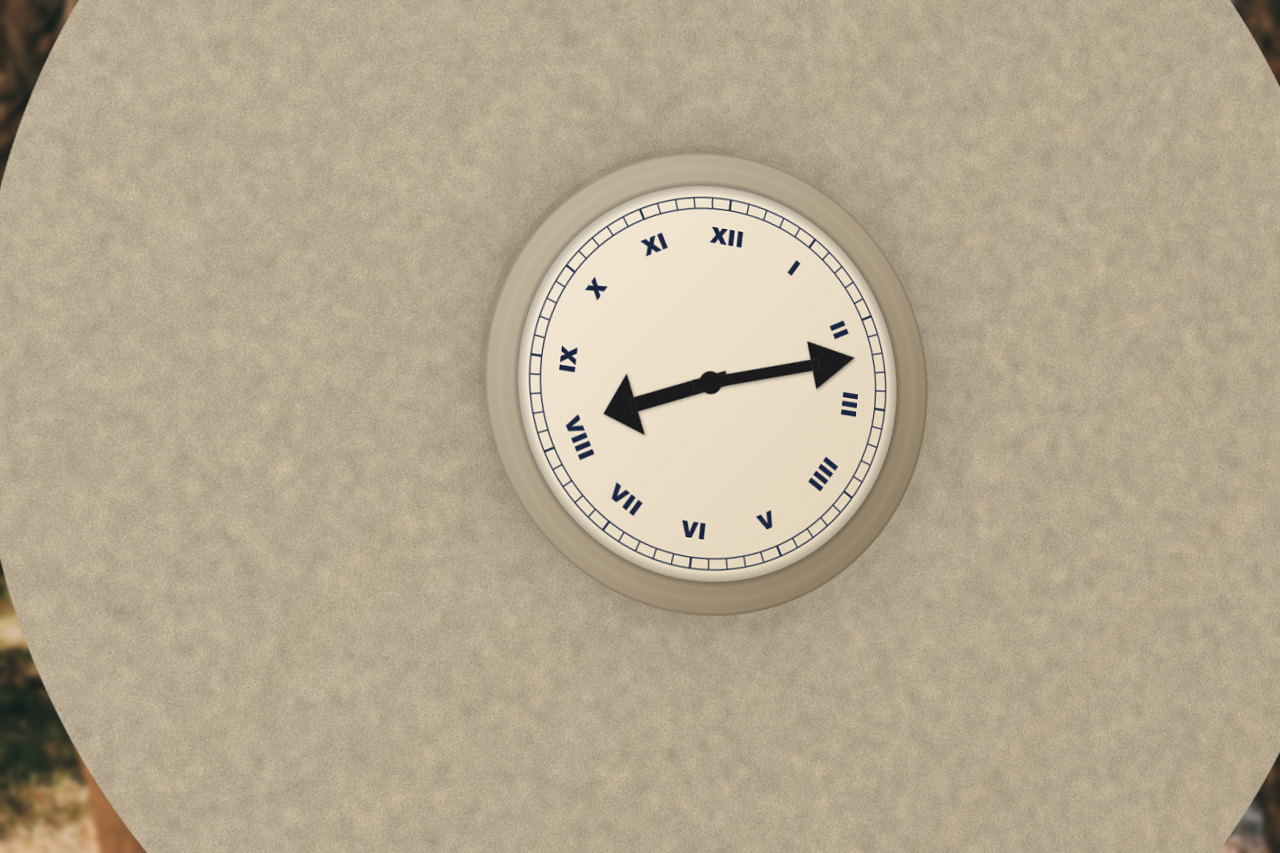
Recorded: h=8 m=12
